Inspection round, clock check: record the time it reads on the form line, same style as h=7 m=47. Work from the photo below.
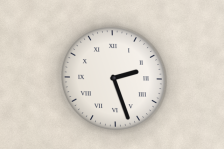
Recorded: h=2 m=27
